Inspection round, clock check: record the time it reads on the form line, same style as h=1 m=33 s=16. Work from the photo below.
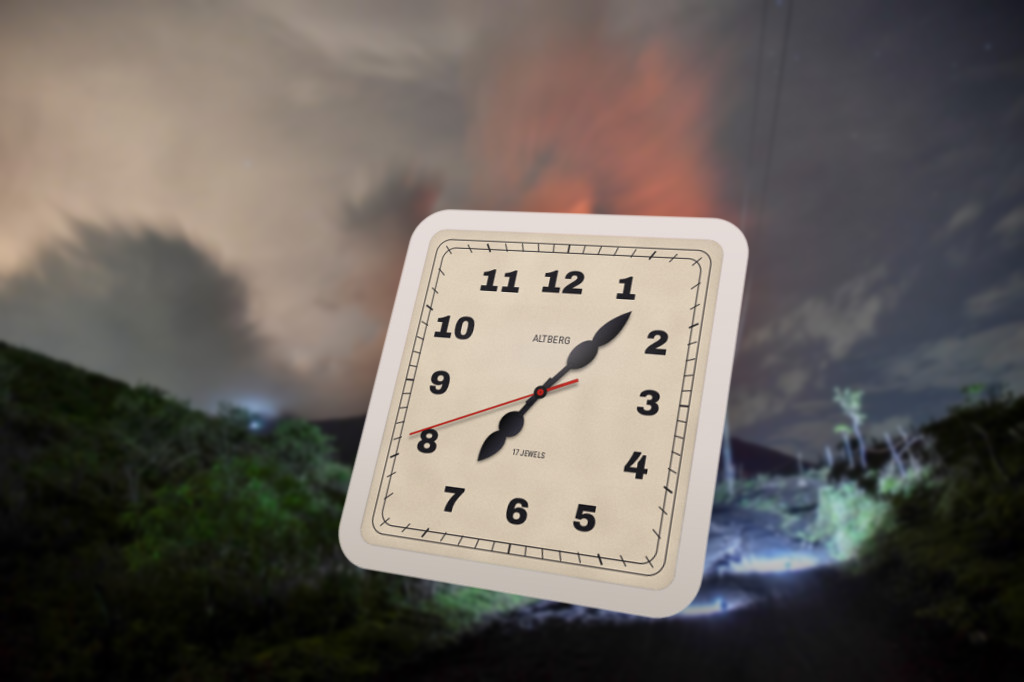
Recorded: h=7 m=6 s=41
